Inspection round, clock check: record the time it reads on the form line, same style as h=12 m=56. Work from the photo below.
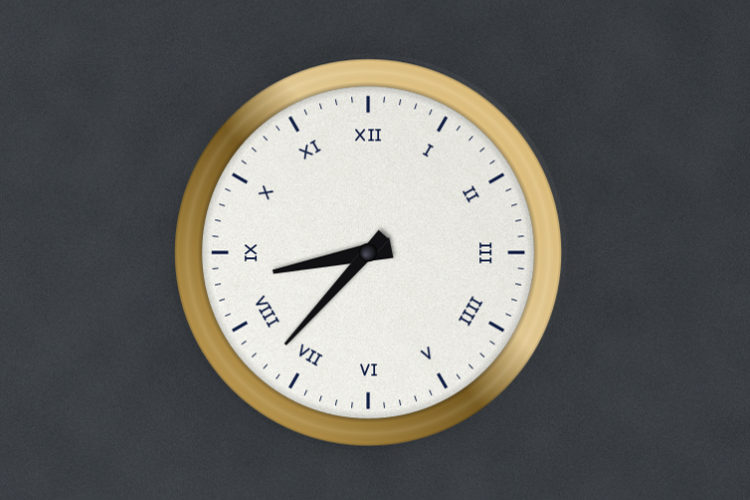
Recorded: h=8 m=37
